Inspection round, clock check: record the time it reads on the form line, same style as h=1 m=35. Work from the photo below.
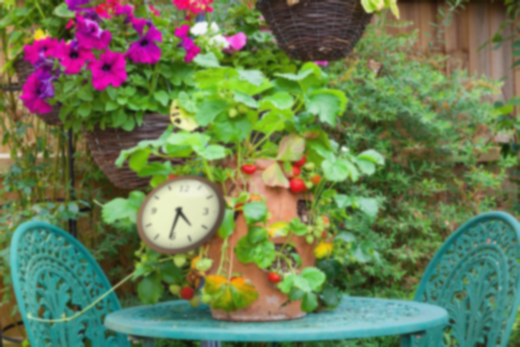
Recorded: h=4 m=31
